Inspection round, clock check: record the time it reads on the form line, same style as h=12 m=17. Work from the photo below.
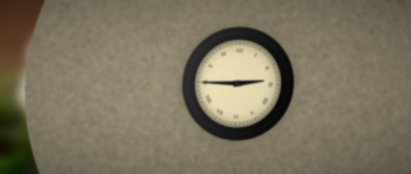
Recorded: h=2 m=45
